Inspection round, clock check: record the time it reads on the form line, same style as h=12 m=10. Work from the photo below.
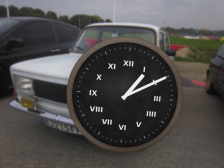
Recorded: h=1 m=10
